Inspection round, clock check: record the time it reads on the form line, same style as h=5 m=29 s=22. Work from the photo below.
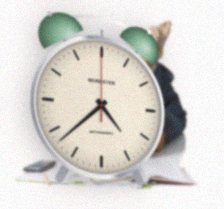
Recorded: h=4 m=38 s=0
